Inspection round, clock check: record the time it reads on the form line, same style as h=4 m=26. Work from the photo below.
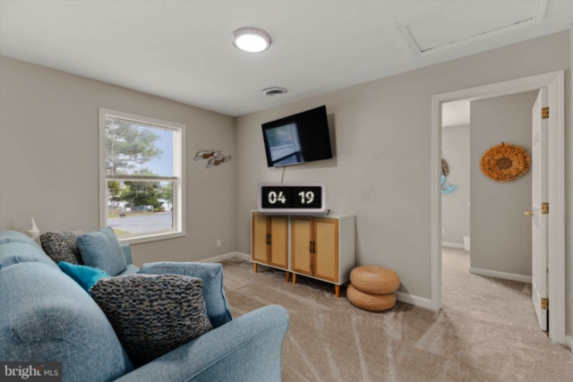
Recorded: h=4 m=19
